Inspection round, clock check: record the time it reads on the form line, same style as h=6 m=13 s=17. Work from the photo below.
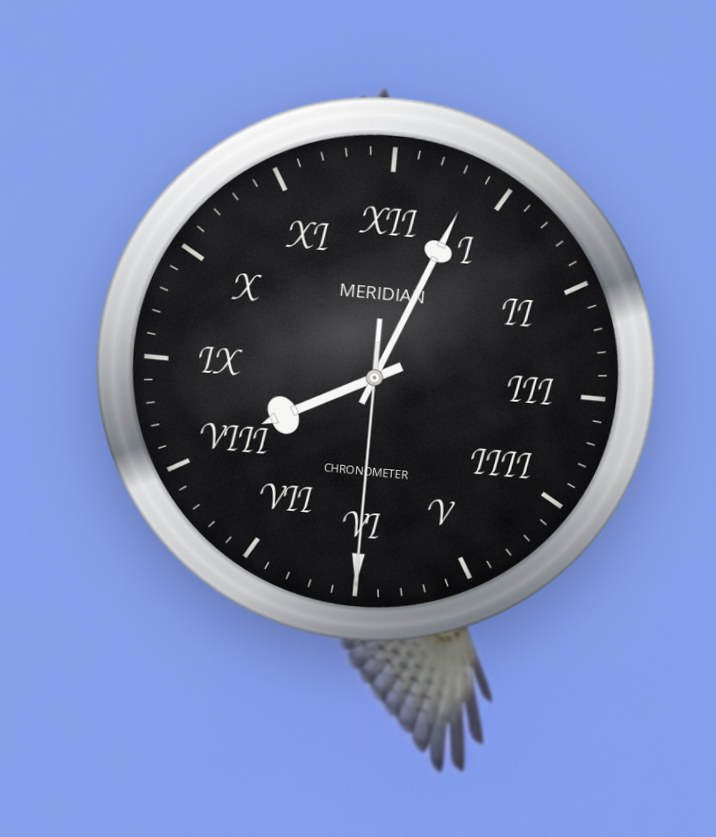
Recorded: h=8 m=3 s=30
